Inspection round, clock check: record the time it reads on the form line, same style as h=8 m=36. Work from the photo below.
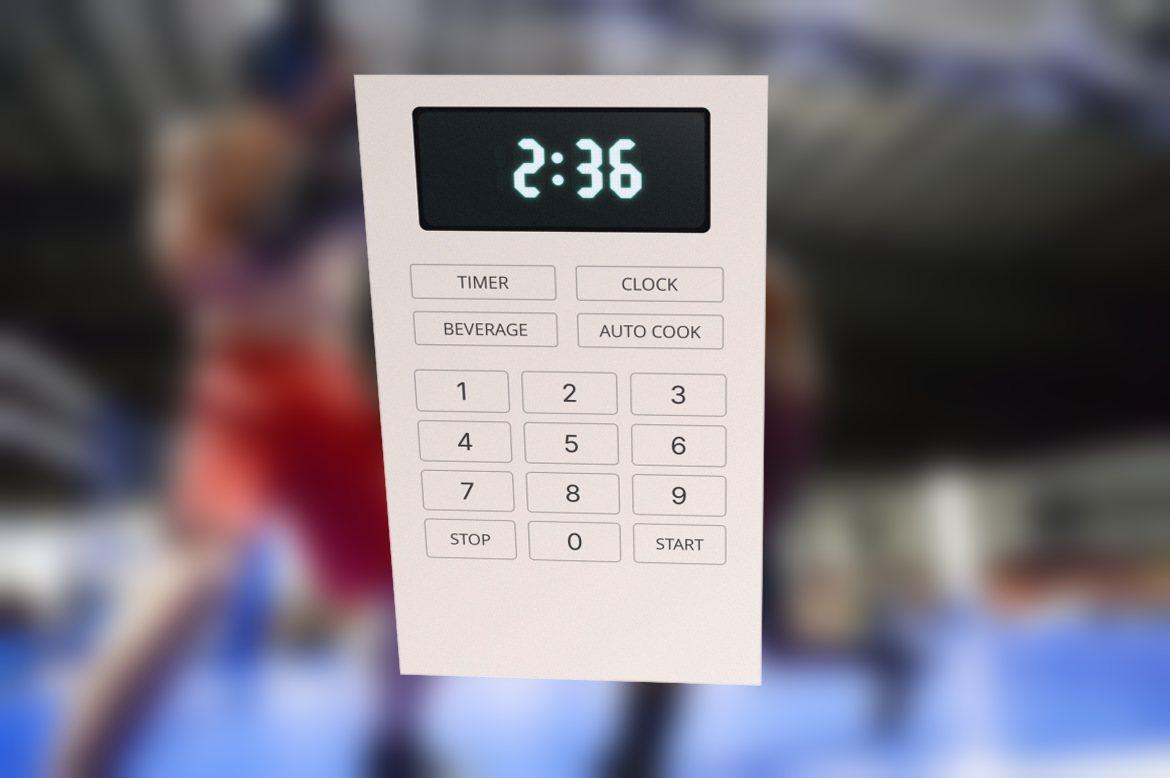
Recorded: h=2 m=36
